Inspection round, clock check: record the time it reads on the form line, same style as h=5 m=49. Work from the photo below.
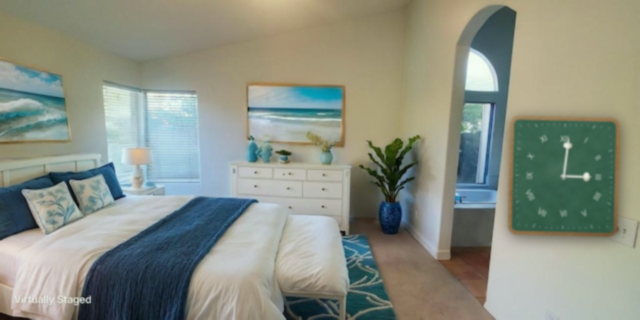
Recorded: h=3 m=1
